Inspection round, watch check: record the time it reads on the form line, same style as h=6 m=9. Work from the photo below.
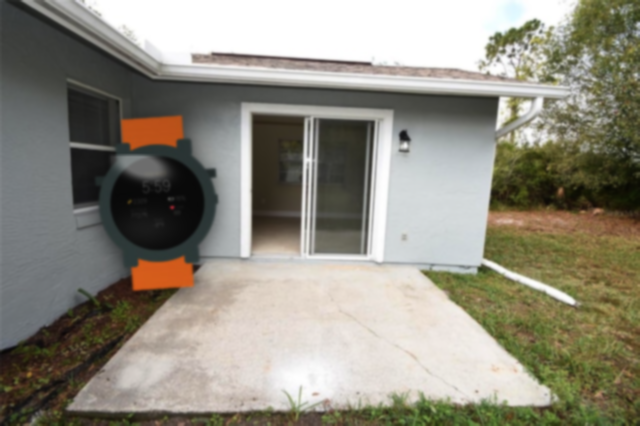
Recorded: h=5 m=59
